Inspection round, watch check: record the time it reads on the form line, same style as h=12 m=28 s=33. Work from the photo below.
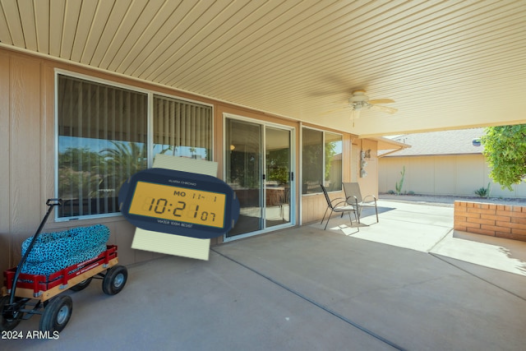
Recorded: h=10 m=21 s=7
